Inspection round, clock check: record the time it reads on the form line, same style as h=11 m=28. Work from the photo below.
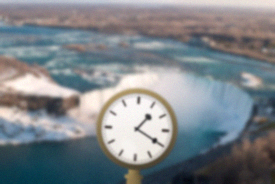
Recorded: h=1 m=20
